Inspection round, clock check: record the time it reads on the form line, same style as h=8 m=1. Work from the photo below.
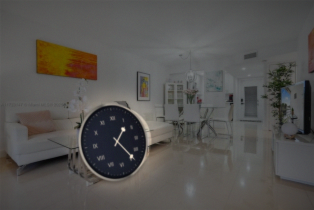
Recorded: h=1 m=24
